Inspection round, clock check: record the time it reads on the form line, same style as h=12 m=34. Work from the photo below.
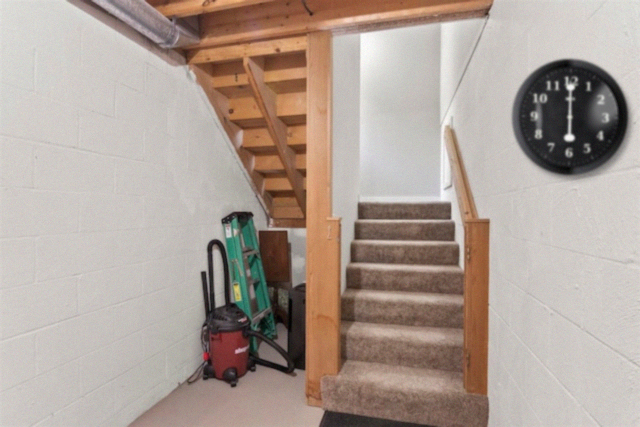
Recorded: h=6 m=0
